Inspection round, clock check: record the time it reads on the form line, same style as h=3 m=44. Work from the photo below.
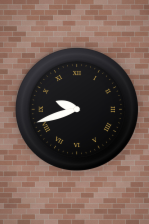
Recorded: h=9 m=42
